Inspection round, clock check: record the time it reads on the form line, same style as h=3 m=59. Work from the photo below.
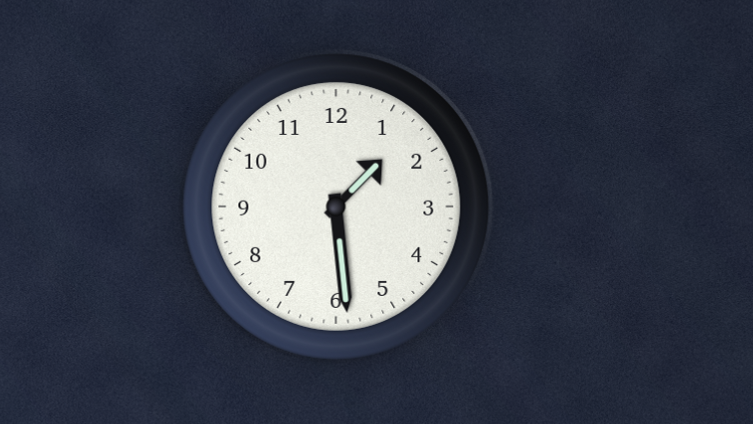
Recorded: h=1 m=29
